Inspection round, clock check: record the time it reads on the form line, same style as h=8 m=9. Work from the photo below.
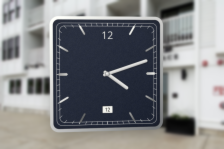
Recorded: h=4 m=12
